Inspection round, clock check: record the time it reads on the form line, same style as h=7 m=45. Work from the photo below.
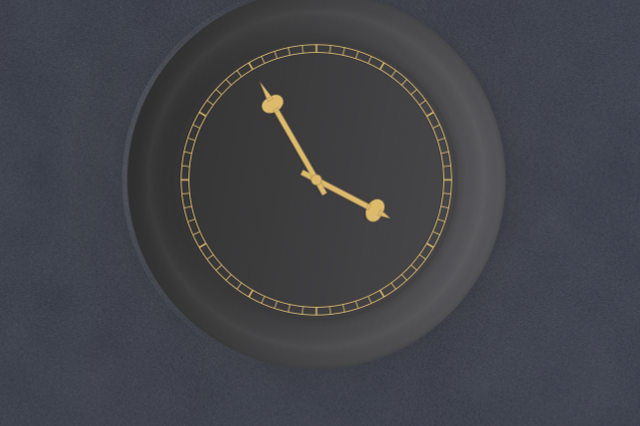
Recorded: h=3 m=55
